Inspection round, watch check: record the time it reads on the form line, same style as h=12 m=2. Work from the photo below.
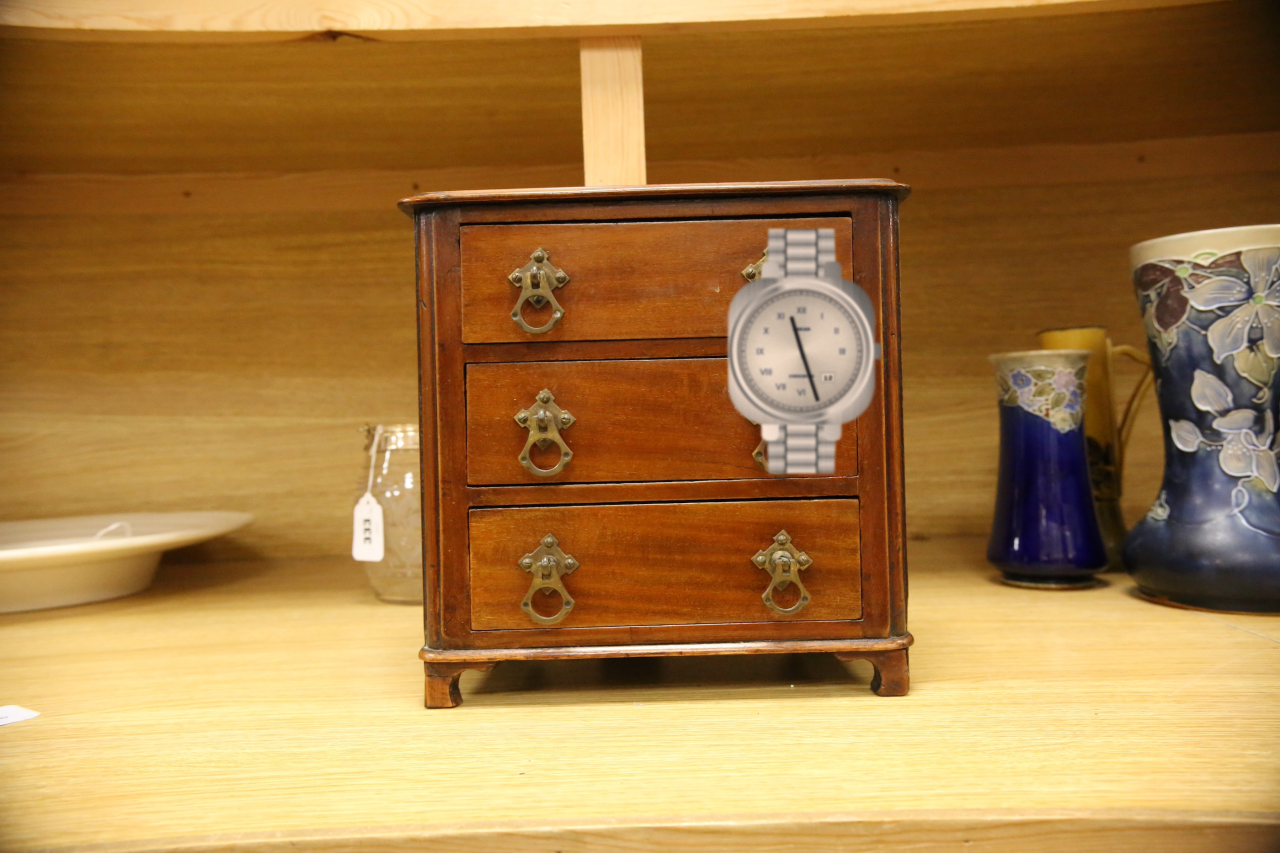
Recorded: h=11 m=27
